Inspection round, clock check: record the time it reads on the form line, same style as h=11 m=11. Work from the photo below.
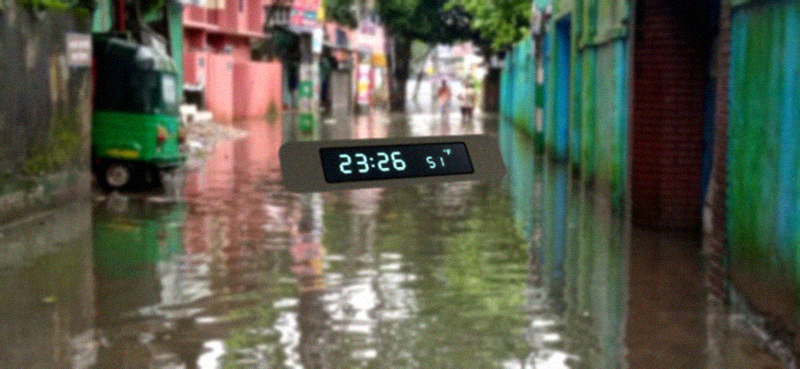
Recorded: h=23 m=26
